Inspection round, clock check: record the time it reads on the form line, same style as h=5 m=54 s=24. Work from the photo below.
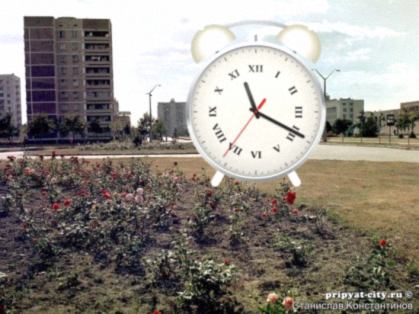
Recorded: h=11 m=19 s=36
